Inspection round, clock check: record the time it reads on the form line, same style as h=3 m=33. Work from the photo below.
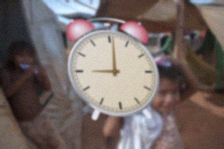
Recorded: h=9 m=1
